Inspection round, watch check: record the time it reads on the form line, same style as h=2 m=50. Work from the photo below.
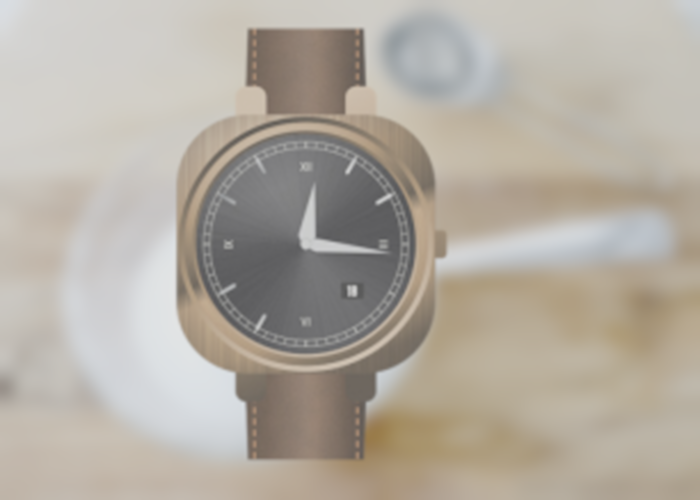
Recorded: h=12 m=16
